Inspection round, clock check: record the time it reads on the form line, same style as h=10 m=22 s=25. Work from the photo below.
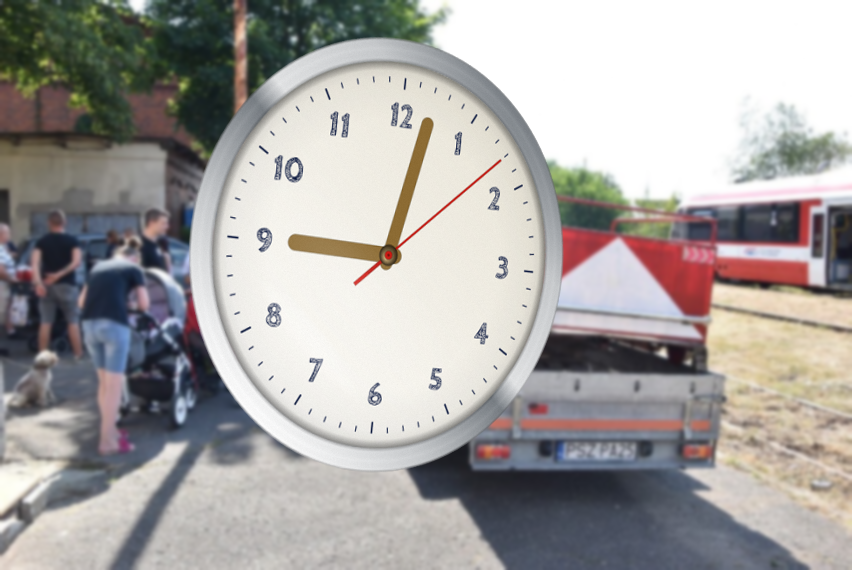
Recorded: h=9 m=2 s=8
